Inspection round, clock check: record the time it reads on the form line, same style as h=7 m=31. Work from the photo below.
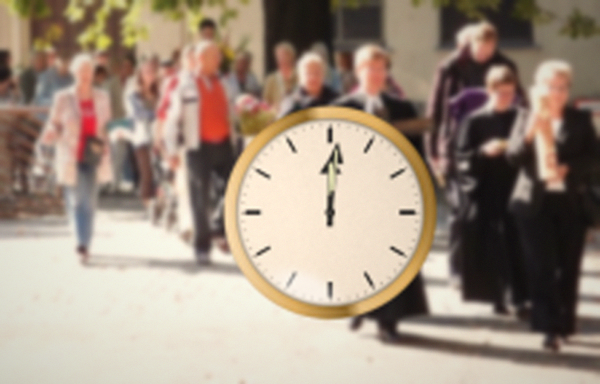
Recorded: h=12 m=1
